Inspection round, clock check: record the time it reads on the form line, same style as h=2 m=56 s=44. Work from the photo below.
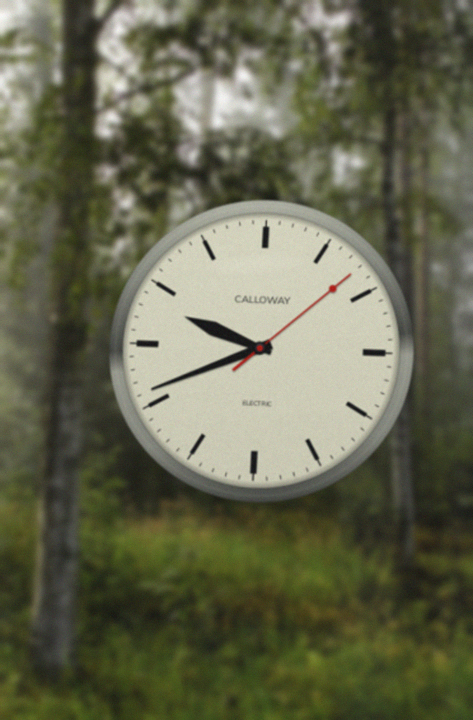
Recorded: h=9 m=41 s=8
